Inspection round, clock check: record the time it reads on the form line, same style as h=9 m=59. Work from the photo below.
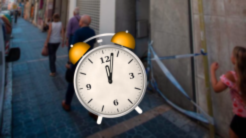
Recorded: h=12 m=3
